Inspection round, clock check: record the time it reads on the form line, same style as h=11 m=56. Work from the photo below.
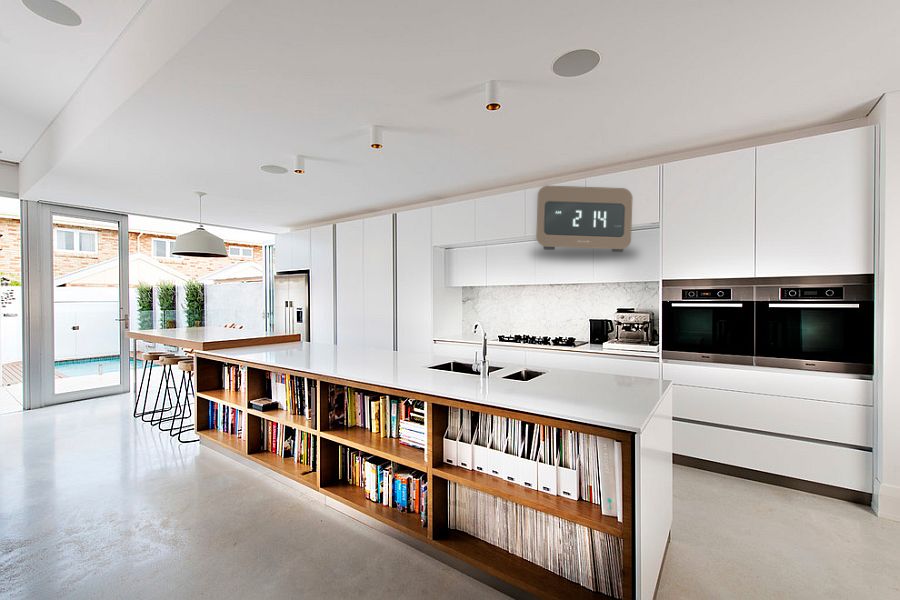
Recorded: h=2 m=14
